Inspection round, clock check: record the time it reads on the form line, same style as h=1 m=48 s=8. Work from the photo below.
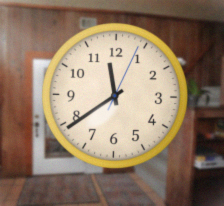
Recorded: h=11 m=39 s=4
